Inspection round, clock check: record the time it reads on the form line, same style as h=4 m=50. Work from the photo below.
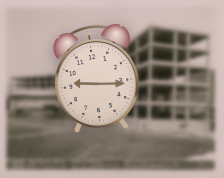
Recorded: h=9 m=16
